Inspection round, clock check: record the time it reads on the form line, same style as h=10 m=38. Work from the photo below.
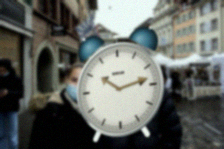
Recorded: h=10 m=13
